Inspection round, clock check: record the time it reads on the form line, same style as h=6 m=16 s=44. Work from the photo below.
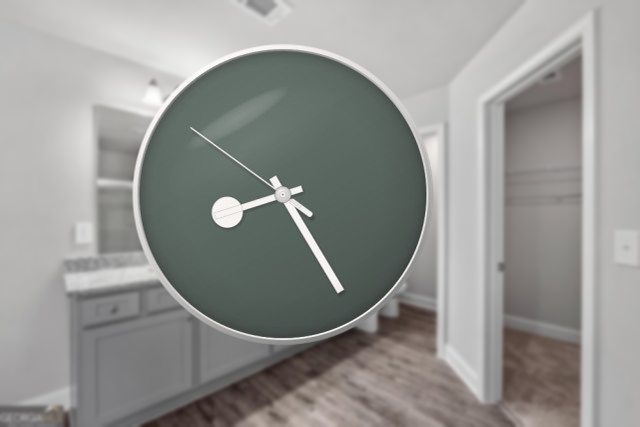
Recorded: h=8 m=24 s=51
